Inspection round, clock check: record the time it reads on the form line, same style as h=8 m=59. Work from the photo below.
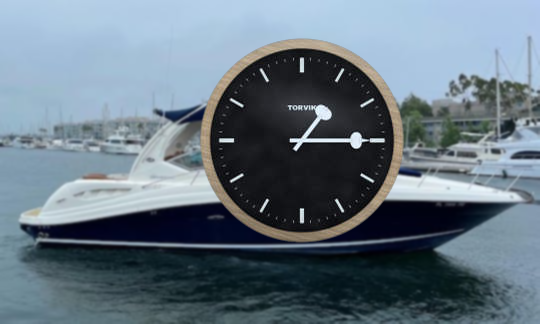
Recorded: h=1 m=15
